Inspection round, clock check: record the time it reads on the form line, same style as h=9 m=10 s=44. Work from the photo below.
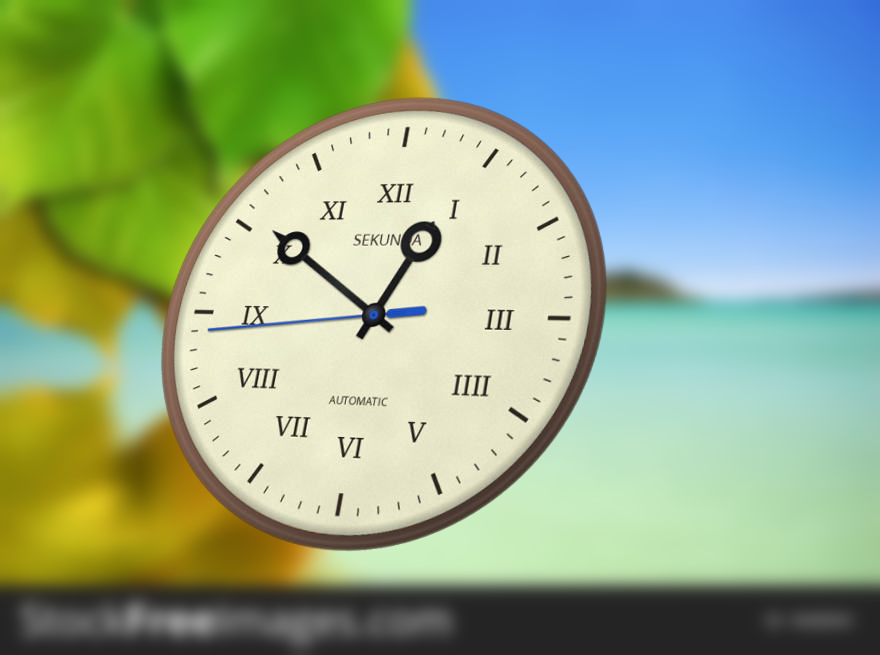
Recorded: h=12 m=50 s=44
